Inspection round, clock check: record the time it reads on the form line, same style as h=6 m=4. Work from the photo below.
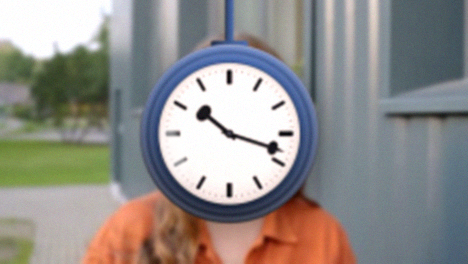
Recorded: h=10 m=18
